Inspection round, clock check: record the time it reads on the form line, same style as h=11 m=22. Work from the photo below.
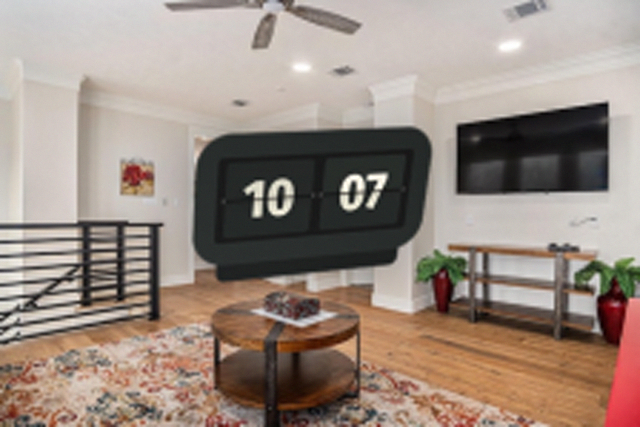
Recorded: h=10 m=7
